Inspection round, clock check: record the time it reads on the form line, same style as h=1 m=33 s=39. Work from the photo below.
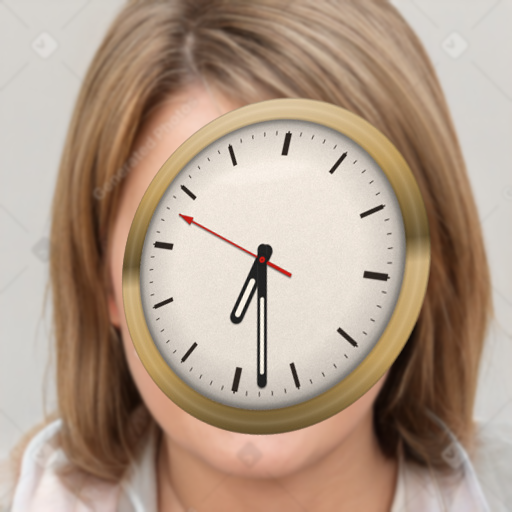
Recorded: h=6 m=27 s=48
